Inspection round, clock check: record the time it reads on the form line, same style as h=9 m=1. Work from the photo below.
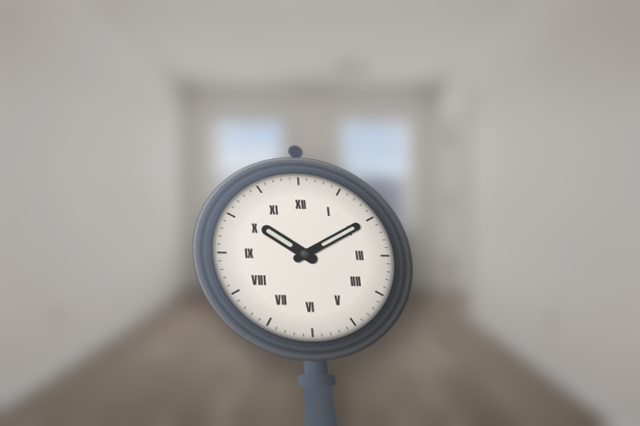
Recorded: h=10 m=10
